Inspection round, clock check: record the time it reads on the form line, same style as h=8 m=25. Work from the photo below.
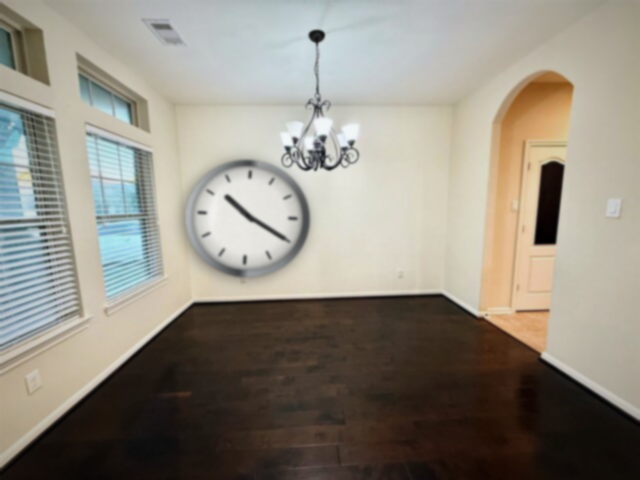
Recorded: h=10 m=20
